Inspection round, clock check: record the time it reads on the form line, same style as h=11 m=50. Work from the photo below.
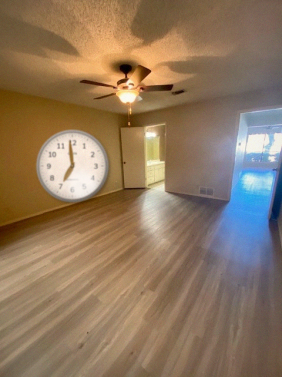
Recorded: h=6 m=59
